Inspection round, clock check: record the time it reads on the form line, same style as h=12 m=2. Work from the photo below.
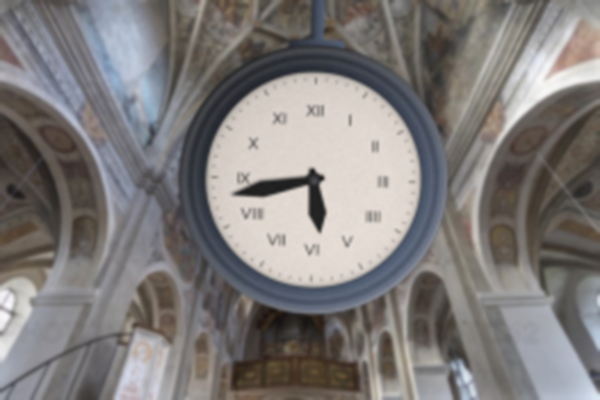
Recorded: h=5 m=43
